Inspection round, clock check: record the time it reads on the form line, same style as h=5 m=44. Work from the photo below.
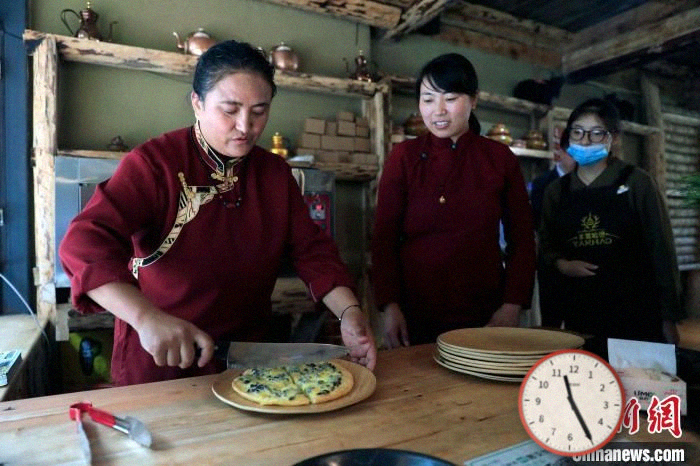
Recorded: h=11 m=25
